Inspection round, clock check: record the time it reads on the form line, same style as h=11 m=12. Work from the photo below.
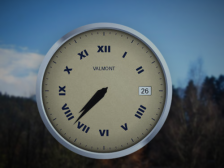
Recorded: h=7 m=37
